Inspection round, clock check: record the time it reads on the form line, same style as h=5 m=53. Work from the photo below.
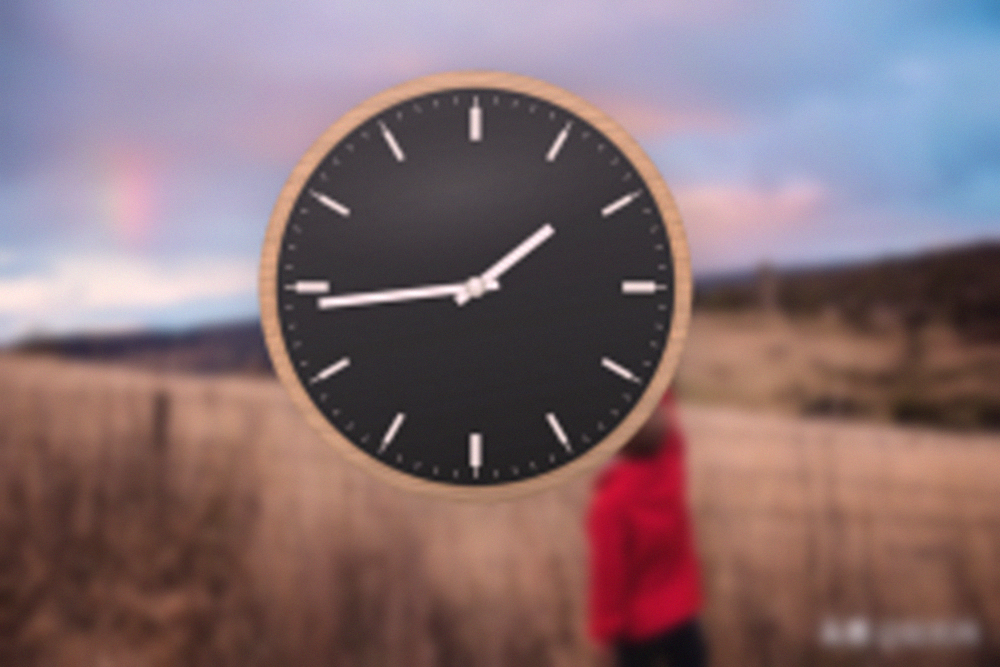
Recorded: h=1 m=44
